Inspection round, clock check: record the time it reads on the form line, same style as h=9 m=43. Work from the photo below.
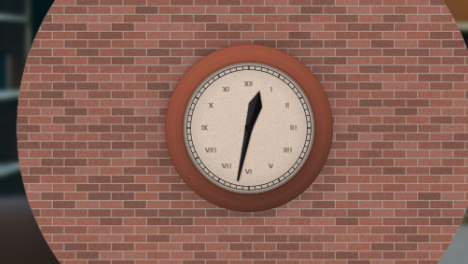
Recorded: h=12 m=32
